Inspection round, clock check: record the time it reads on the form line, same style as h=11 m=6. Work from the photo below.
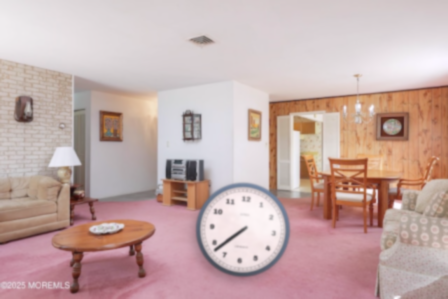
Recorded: h=7 m=38
